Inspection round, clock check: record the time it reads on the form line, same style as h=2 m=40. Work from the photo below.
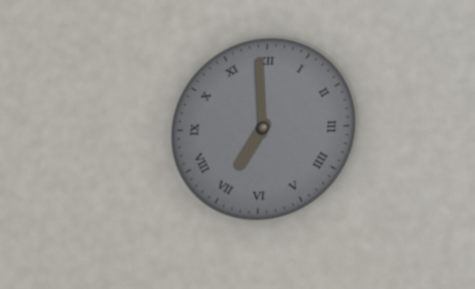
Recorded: h=6 m=59
